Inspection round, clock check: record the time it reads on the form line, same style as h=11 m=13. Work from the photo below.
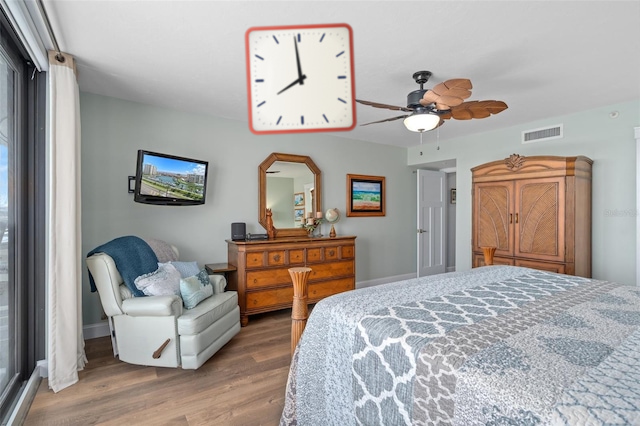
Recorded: h=7 m=59
